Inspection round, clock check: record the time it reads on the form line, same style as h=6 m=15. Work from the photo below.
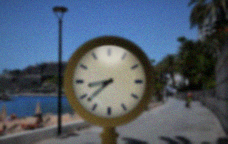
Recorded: h=8 m=38
